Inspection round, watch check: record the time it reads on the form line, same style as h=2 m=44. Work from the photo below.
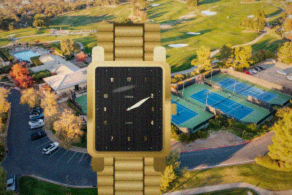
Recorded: h=2 m=10
